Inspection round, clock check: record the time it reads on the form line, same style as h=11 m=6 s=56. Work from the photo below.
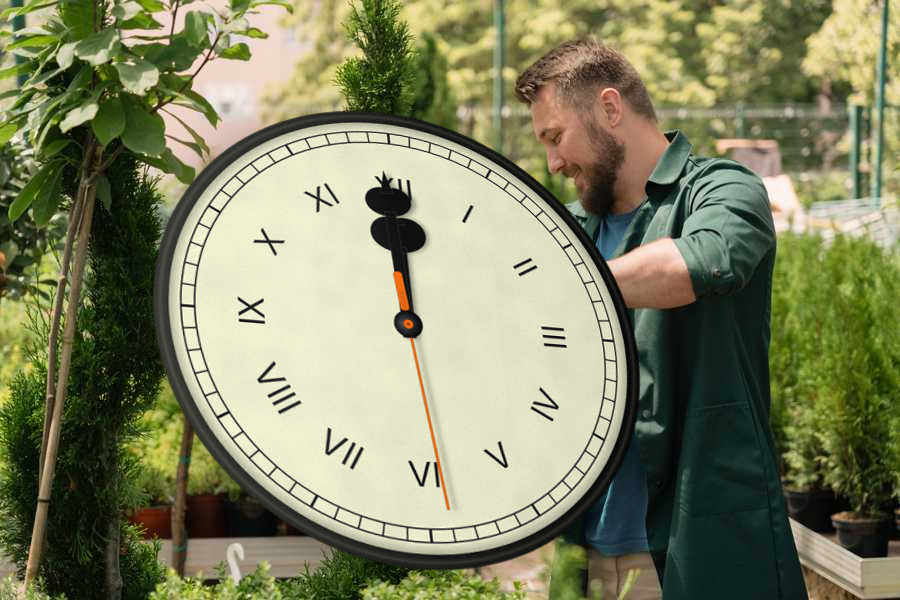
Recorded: h=11 m=59 s=29
